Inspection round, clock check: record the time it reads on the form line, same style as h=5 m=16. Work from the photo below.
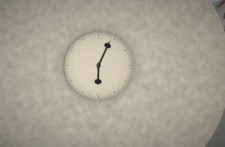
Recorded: h=6 m=4
